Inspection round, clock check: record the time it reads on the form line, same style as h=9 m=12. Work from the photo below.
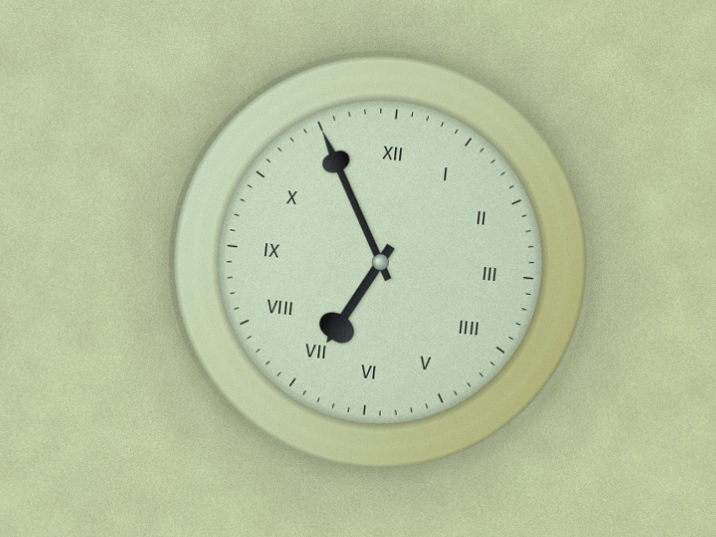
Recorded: h=6 m=55
